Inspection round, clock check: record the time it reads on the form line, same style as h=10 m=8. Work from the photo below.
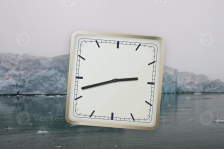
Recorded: h=2 m=42
